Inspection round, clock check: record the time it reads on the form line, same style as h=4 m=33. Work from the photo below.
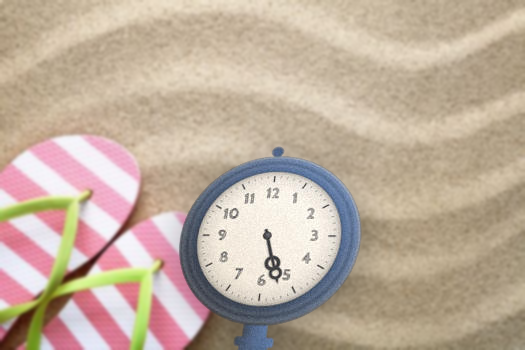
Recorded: h=5 m=27
